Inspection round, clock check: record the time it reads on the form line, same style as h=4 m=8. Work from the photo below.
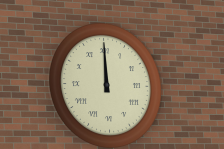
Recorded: h=12 m=0
